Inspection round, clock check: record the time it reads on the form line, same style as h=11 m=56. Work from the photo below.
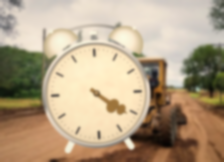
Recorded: h=4 m=21
